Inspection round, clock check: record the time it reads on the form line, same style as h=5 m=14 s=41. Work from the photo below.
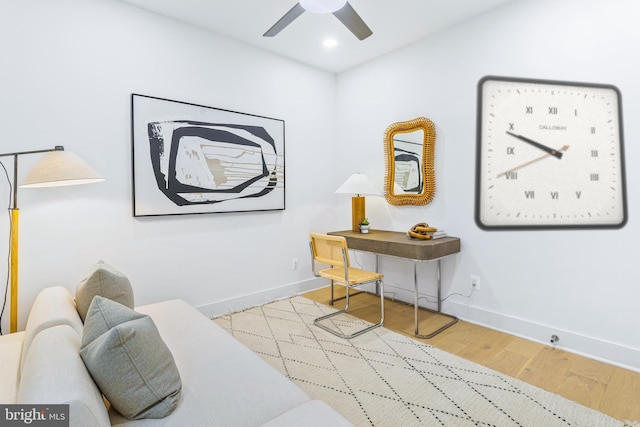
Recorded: h=9 m=48 s=41
